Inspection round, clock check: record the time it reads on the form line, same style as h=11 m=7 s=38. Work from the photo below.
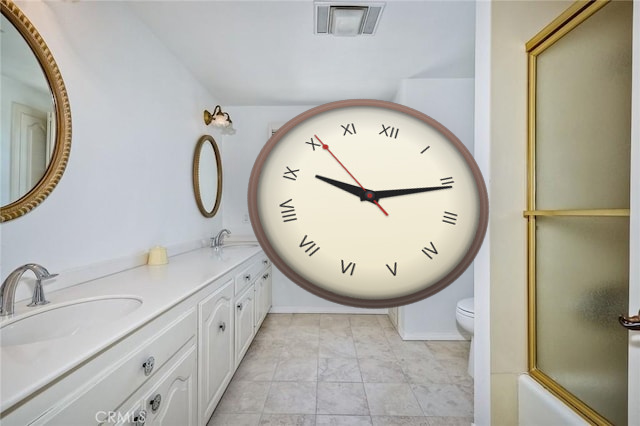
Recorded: h=9 m=10 s=51
